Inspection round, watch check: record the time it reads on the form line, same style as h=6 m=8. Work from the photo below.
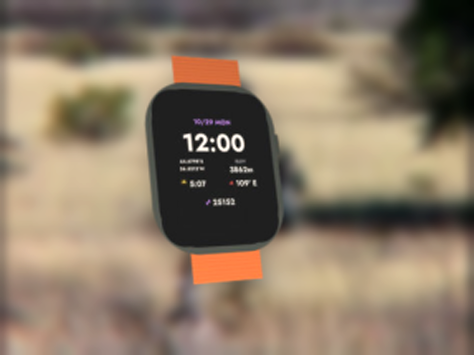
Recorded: h=12 m=0
